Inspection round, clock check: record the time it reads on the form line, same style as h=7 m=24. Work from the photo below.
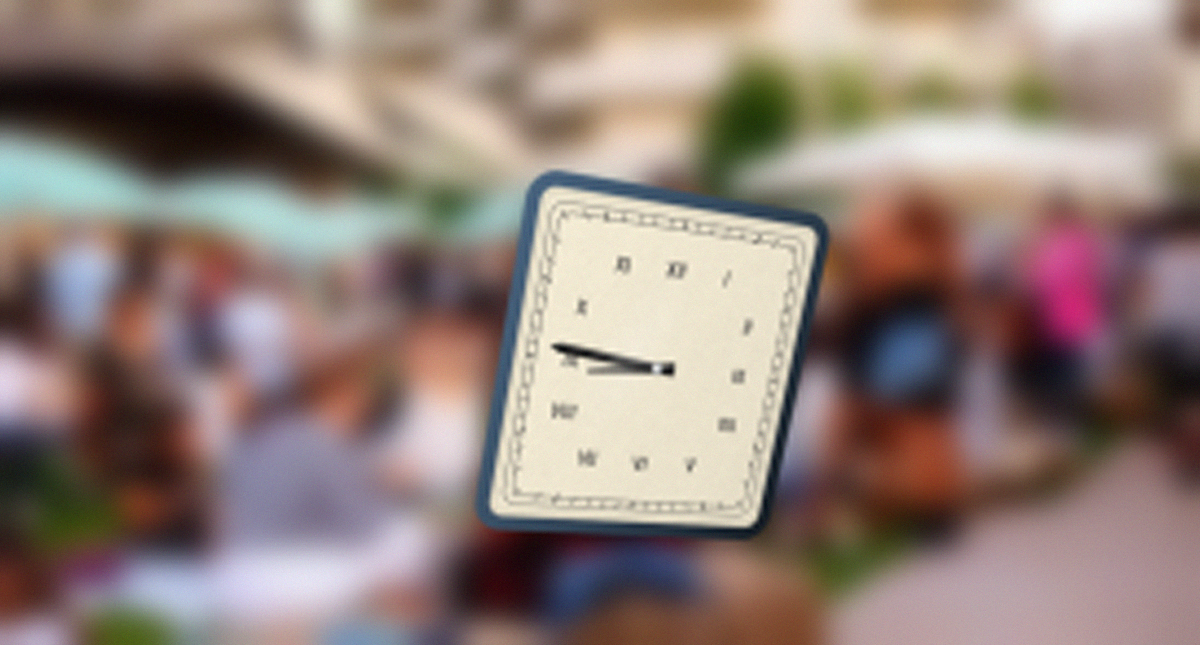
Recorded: h=8 m=46
